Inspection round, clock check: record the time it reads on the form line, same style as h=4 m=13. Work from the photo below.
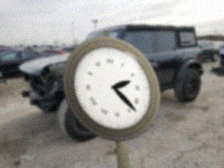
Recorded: h=2 m=23
